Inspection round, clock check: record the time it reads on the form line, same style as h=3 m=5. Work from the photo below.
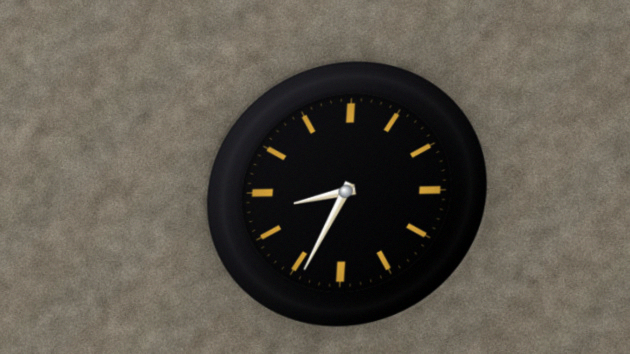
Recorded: h=8 m=34
